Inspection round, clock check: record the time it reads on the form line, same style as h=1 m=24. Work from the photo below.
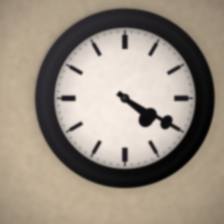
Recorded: h=4 m=20
